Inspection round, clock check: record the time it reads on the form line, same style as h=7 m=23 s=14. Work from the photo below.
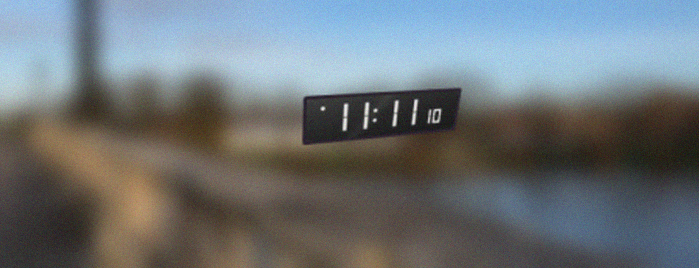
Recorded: h=11 m=11 s=10
